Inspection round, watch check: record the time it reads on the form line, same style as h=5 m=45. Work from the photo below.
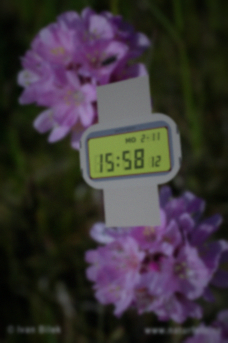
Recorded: h=15 m=58
